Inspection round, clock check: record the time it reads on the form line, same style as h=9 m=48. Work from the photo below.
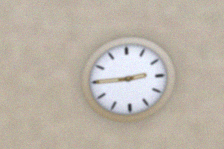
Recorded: h=2 m=45
